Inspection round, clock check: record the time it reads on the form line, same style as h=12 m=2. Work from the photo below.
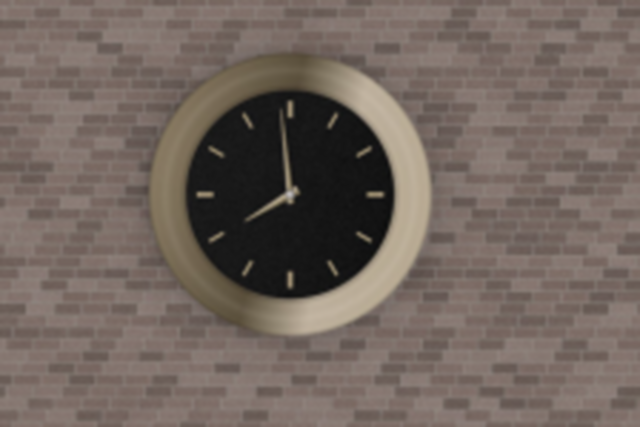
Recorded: h=7 m=59
